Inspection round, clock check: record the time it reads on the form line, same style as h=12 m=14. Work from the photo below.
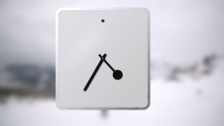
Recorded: h=4 m=35
